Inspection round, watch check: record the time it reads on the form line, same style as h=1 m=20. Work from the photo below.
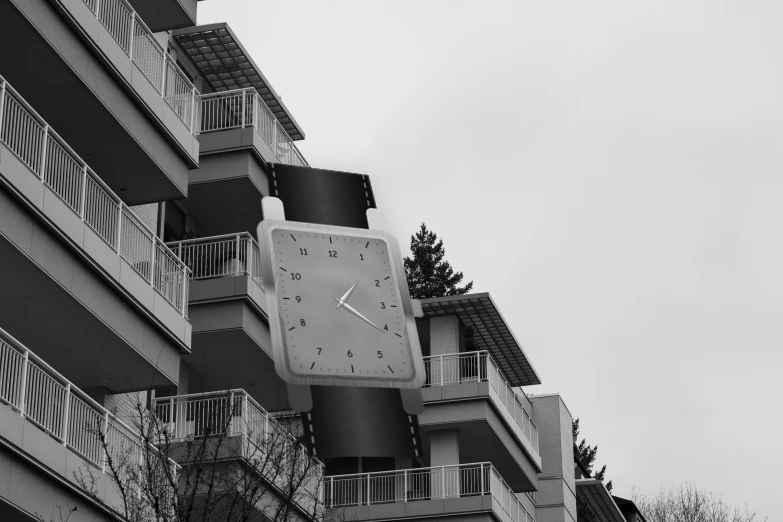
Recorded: h=1 m=21
